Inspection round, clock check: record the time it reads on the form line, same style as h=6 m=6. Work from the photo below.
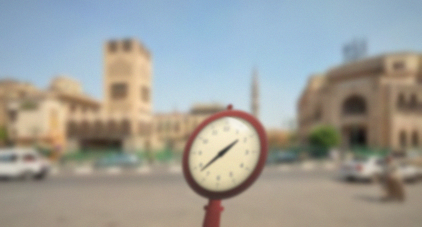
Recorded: h=1 m=38
